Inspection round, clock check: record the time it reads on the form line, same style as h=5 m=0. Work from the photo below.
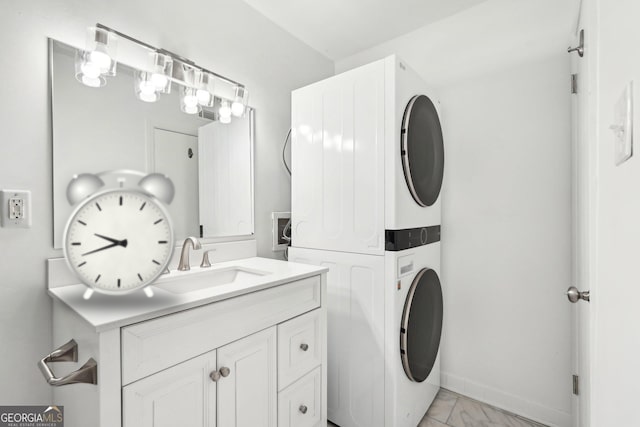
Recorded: h=9 m=42
